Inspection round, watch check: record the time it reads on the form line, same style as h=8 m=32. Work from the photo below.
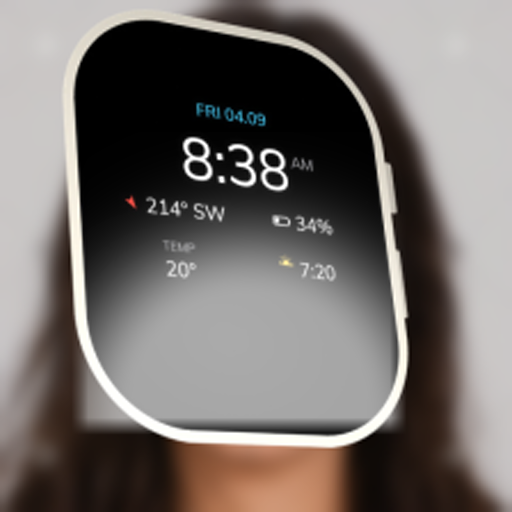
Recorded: h=8 m=38
